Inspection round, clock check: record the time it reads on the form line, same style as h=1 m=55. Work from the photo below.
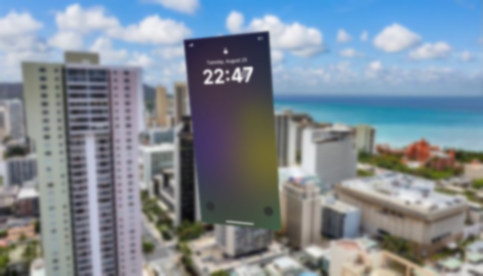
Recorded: h=22 m=47
